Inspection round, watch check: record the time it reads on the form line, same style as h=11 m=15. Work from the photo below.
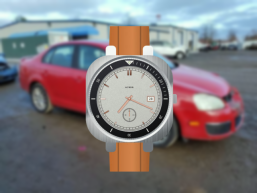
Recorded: h=7 m=19
